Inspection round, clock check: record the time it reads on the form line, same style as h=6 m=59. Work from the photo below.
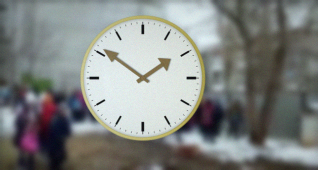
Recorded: h=1 m=51
